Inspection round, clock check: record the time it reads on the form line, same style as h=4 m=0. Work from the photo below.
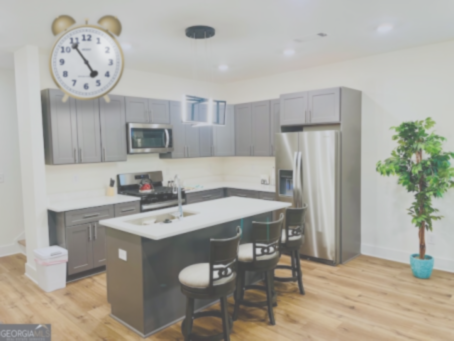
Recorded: h=4 m=54
